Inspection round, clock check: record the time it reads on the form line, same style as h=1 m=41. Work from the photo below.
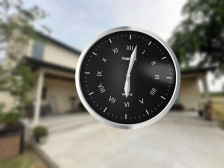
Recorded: h=6 m=2
